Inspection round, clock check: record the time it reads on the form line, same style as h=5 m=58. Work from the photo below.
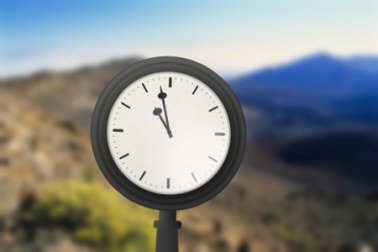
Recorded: h=10 m=58
